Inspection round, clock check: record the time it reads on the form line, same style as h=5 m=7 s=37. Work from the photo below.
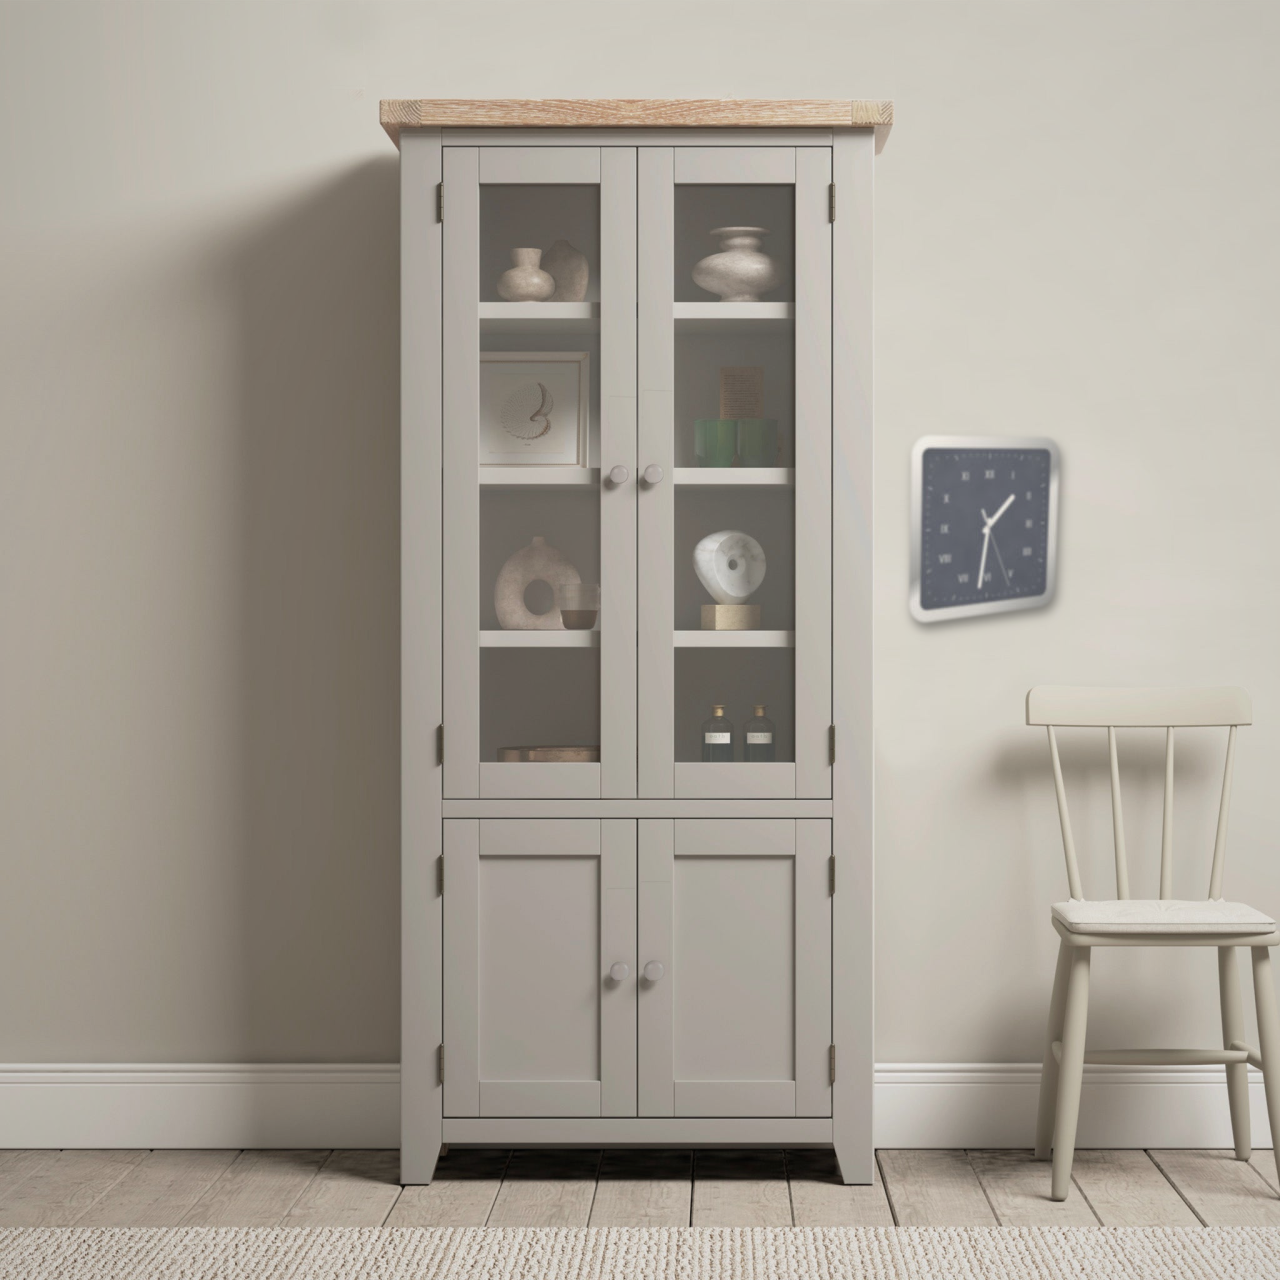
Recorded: h=1 m=31 s=26
